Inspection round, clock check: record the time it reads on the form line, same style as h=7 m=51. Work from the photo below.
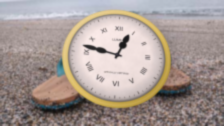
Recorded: h=12 m=47
